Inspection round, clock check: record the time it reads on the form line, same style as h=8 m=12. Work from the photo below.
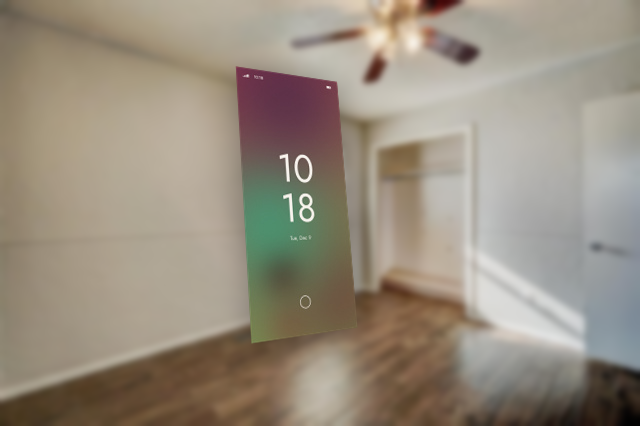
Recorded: h=10 m=18
